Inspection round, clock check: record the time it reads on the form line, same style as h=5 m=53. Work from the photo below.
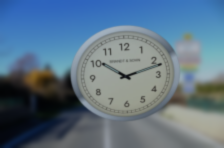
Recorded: h=10 m=12
